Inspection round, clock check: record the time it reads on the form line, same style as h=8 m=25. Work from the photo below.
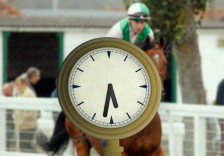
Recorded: h=5 m=32
